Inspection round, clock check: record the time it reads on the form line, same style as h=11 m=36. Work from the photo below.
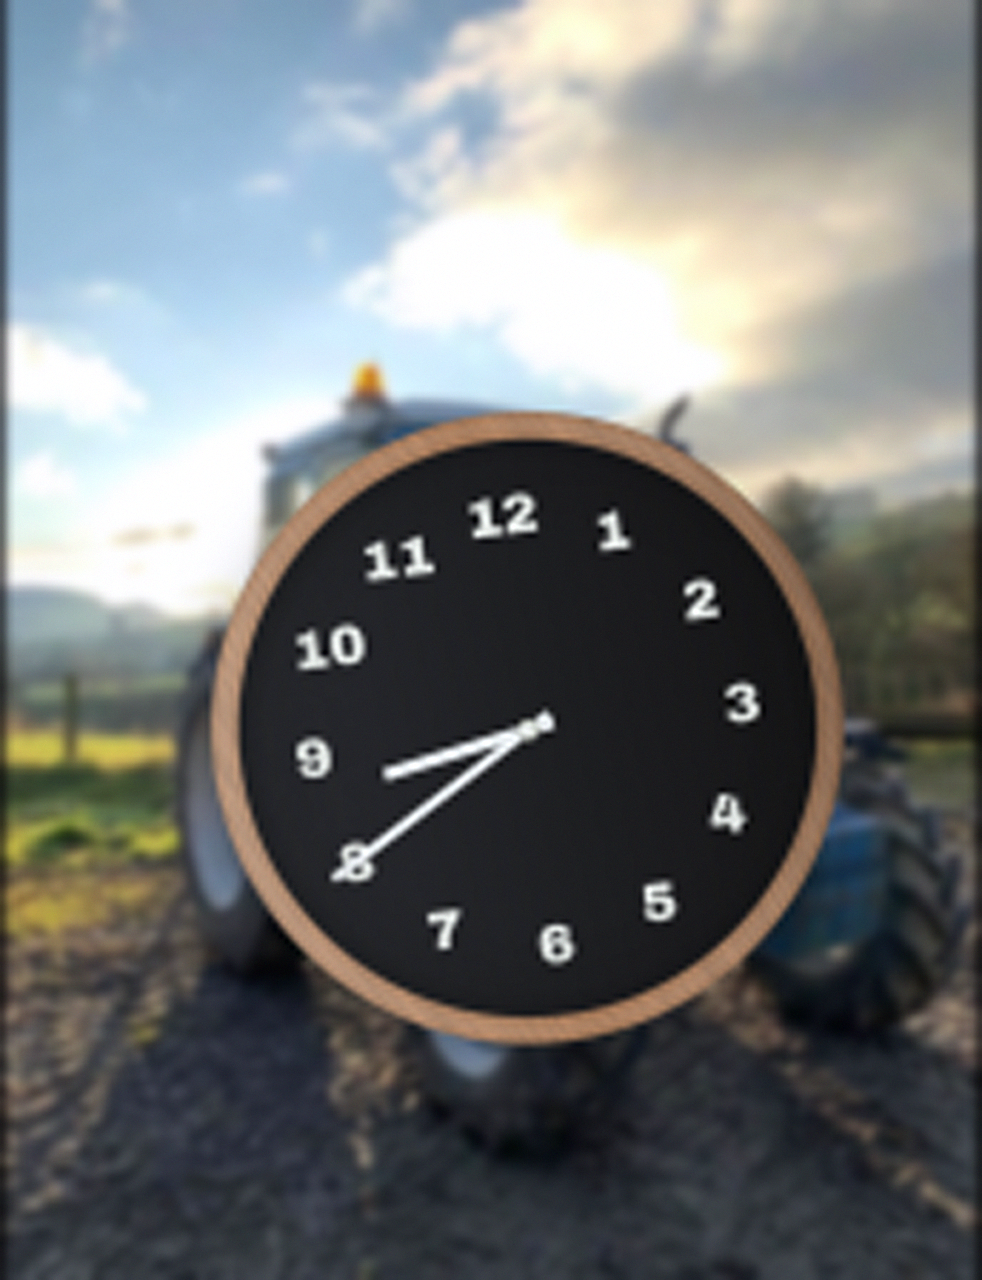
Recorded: h=8 m=40
